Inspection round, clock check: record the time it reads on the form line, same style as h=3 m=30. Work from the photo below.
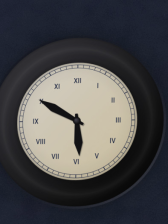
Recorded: h=5 m=50
